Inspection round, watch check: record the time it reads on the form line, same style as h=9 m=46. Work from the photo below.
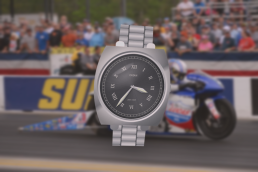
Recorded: h=3 m=36
